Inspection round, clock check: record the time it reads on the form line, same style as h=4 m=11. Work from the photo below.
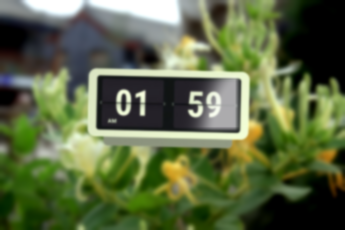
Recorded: h=1 m=59
